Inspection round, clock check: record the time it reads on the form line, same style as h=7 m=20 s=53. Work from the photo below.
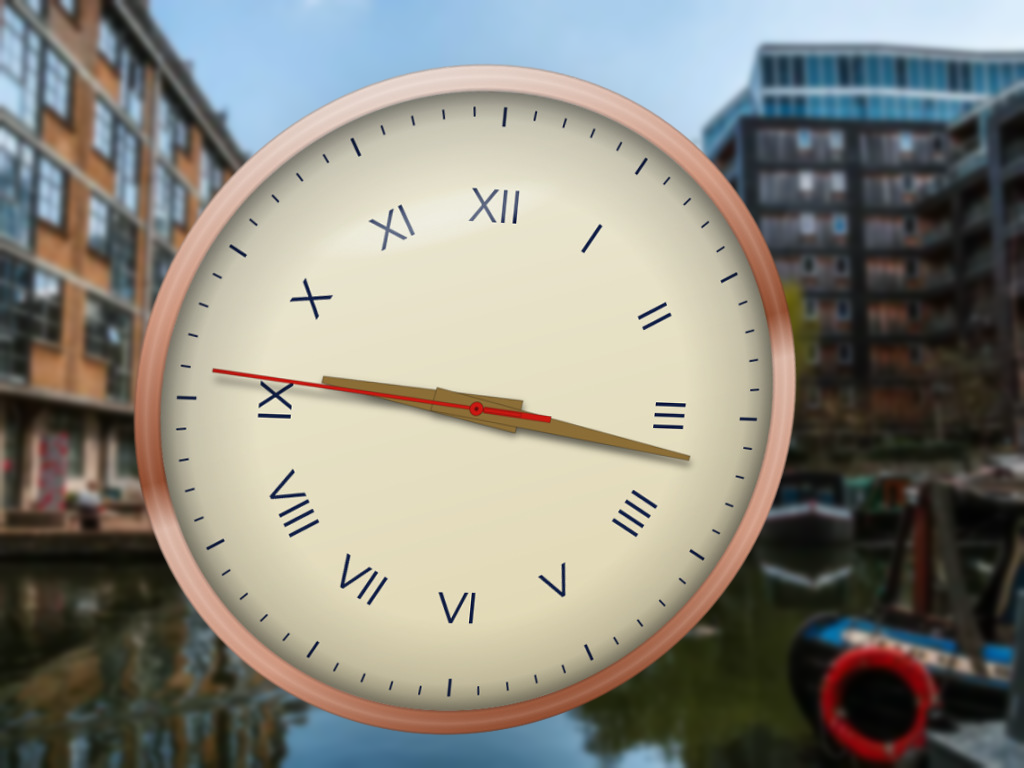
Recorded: h=9 m=16 s=46
